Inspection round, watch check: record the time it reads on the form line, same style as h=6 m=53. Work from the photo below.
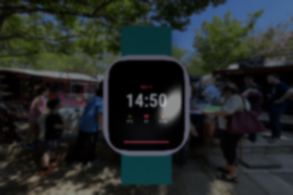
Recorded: h=14 m=50
